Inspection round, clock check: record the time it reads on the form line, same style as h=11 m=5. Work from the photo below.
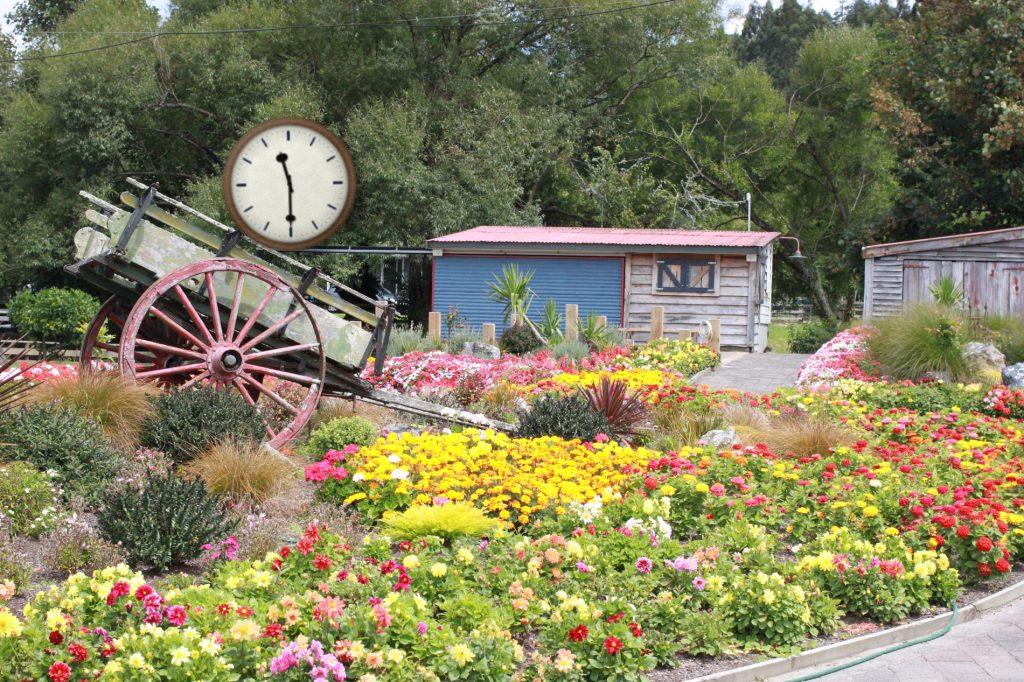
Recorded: h=11 m=30
